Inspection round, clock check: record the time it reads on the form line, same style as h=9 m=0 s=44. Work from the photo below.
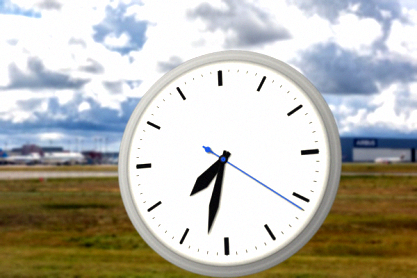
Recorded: h=7 m=32 s=21
